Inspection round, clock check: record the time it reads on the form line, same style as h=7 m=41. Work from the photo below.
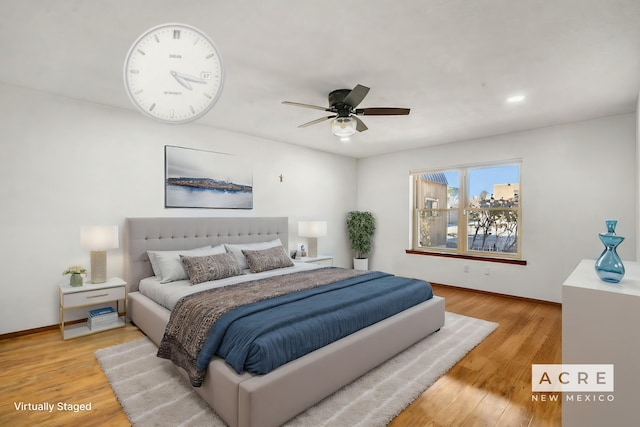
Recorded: h=4 m=17
